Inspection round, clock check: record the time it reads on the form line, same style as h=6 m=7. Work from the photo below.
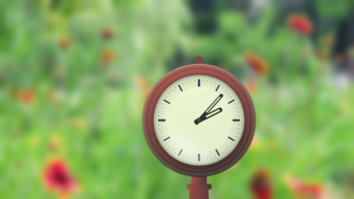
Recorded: h=2 m=7
